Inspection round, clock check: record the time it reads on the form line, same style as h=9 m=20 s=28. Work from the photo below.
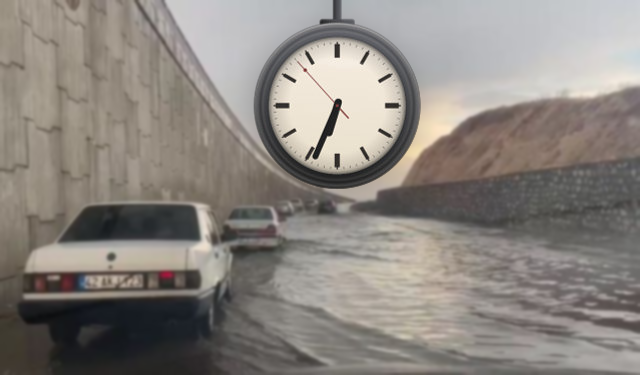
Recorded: h=6 m=33 s=53
